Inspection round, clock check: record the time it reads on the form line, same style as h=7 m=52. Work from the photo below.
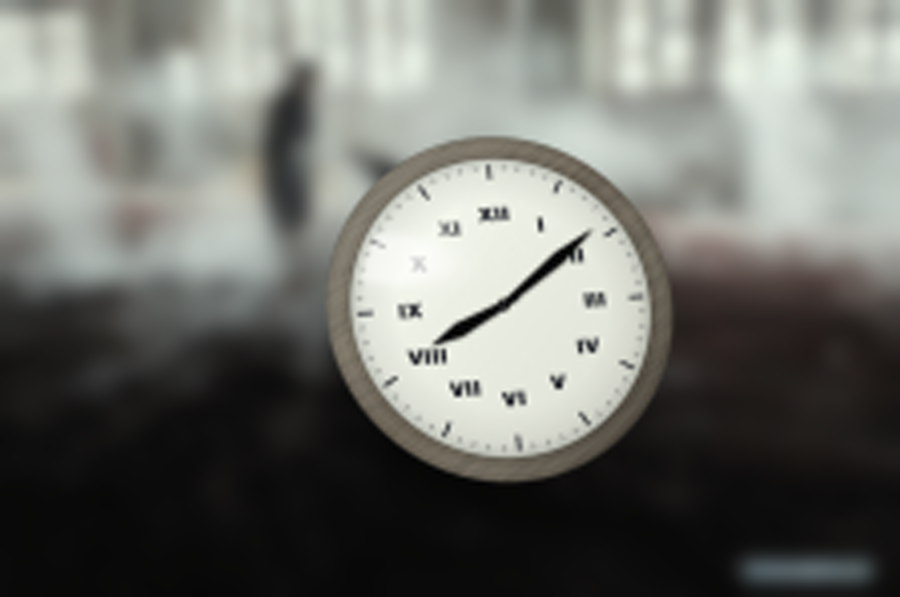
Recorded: h=8 m=9
